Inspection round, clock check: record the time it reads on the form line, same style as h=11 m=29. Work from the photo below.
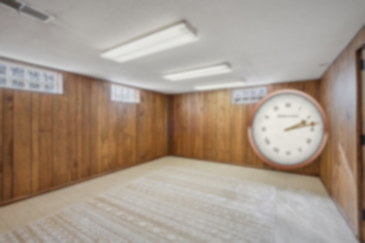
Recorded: h=2 m=13
